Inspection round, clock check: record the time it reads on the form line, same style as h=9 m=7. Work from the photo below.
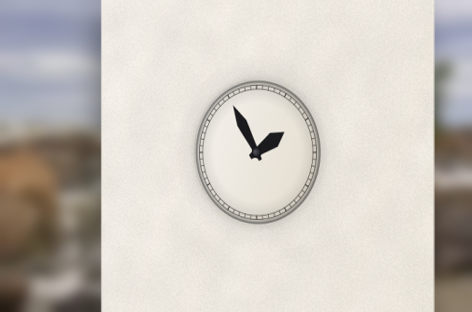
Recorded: h=1 m=55
